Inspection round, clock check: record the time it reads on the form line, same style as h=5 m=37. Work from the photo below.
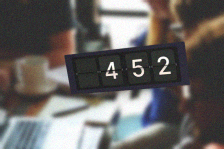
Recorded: h=4 m=52
